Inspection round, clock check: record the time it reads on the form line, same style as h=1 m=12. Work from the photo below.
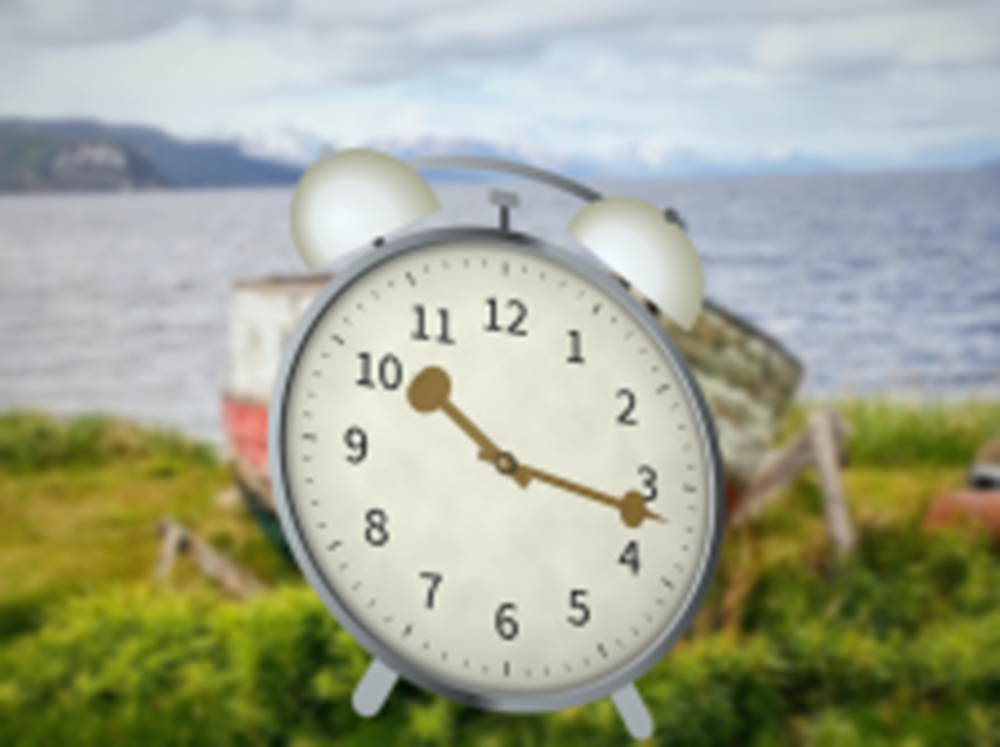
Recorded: h=10 m=17
